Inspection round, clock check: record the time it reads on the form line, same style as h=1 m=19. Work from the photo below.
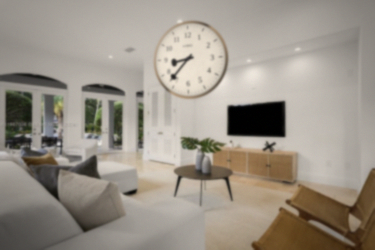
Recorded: h=8 m=37
